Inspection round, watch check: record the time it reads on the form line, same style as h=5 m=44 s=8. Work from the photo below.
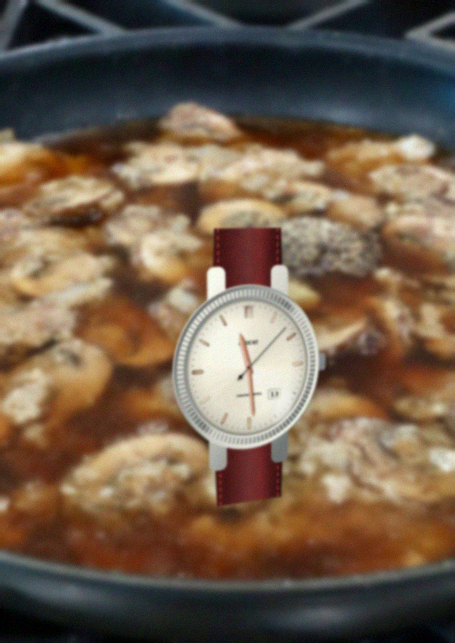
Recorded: h=11 m=29 s=8
